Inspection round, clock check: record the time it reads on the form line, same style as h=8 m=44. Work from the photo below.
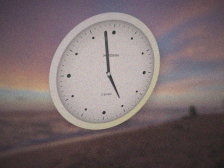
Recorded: h=4 m=58
